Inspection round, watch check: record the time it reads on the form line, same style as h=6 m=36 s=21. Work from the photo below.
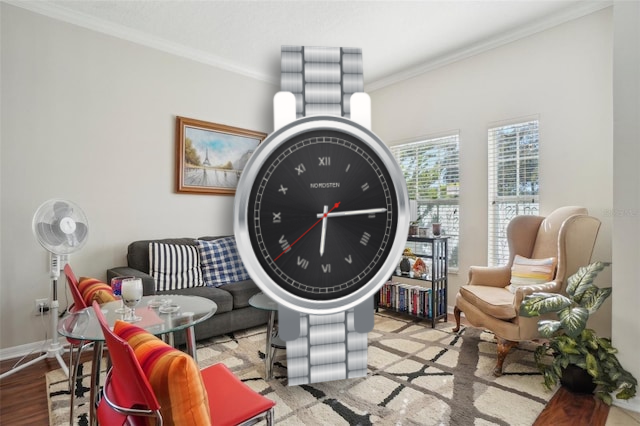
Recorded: h=6 m=14 s=39
